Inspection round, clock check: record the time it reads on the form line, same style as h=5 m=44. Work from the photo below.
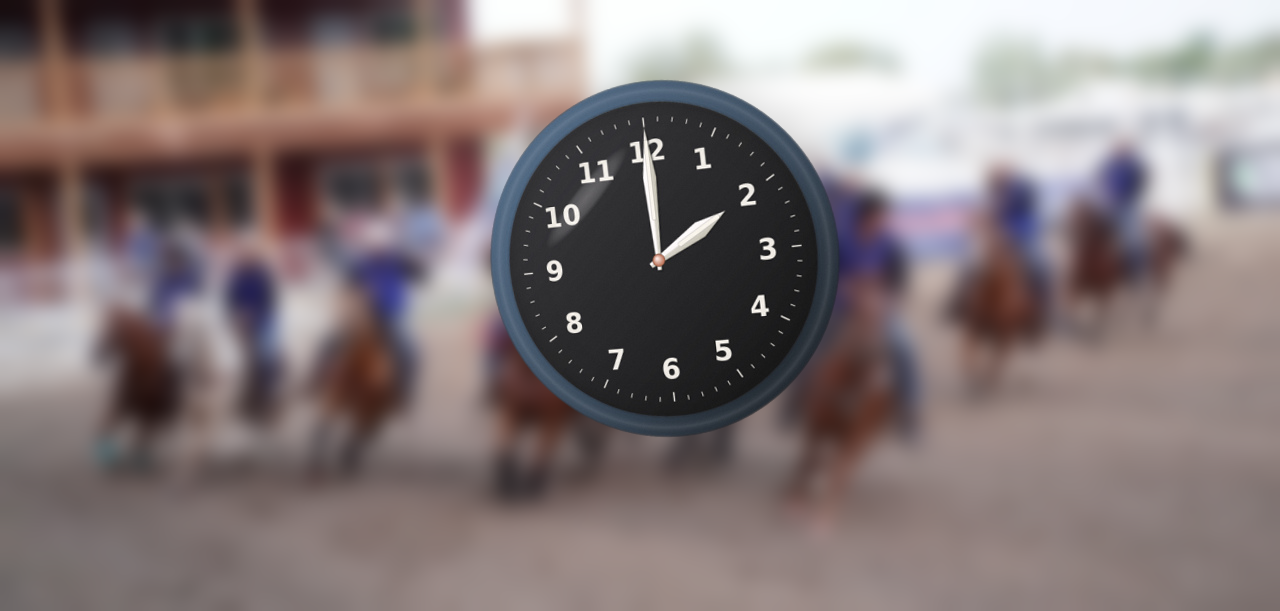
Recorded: h=2 m=0
